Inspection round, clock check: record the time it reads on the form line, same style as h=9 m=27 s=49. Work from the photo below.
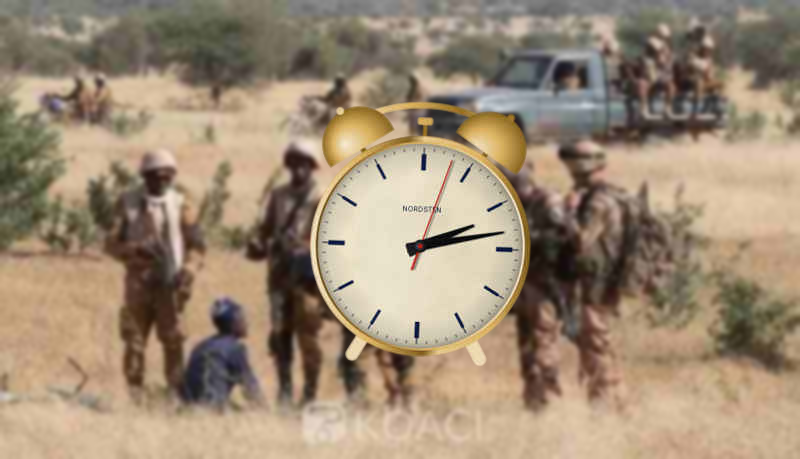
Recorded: h=2 m=13 s=3
